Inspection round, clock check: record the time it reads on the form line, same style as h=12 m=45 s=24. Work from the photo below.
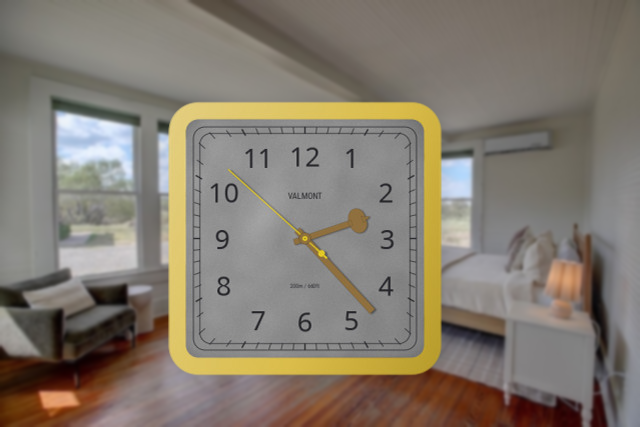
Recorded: h=2 m=22 s=52
